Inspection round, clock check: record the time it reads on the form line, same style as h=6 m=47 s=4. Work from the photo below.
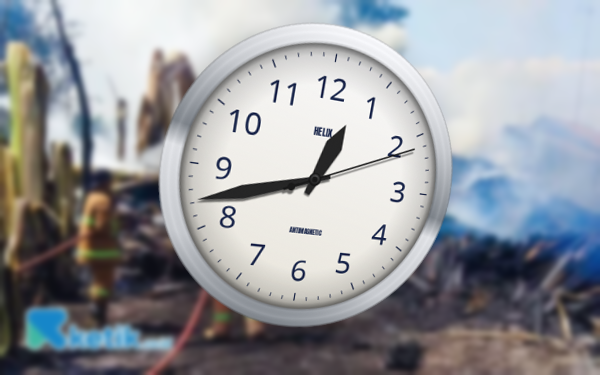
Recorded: h=12 m=42 s=11
